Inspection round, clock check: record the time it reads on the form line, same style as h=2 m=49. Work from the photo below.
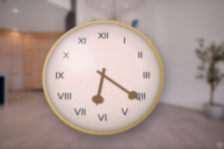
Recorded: h=6 m=21
